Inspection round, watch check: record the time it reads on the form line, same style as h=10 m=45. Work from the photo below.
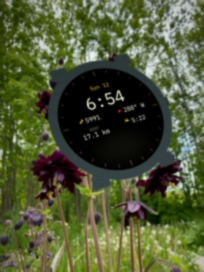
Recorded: h=6 m=54
